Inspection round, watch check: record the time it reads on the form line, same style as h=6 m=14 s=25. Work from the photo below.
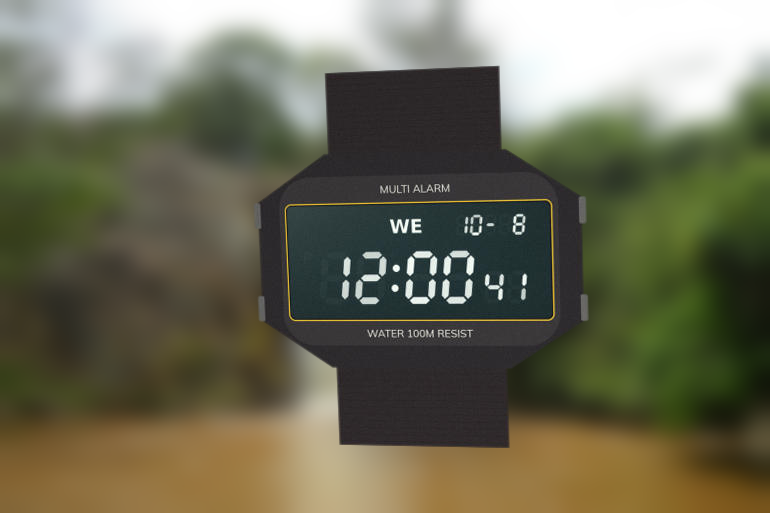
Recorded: h=12 m=0 s=41
